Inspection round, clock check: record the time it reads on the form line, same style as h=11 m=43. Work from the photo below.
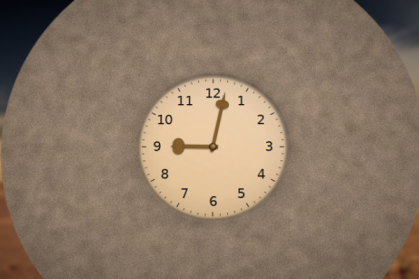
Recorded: h=9 m=2
